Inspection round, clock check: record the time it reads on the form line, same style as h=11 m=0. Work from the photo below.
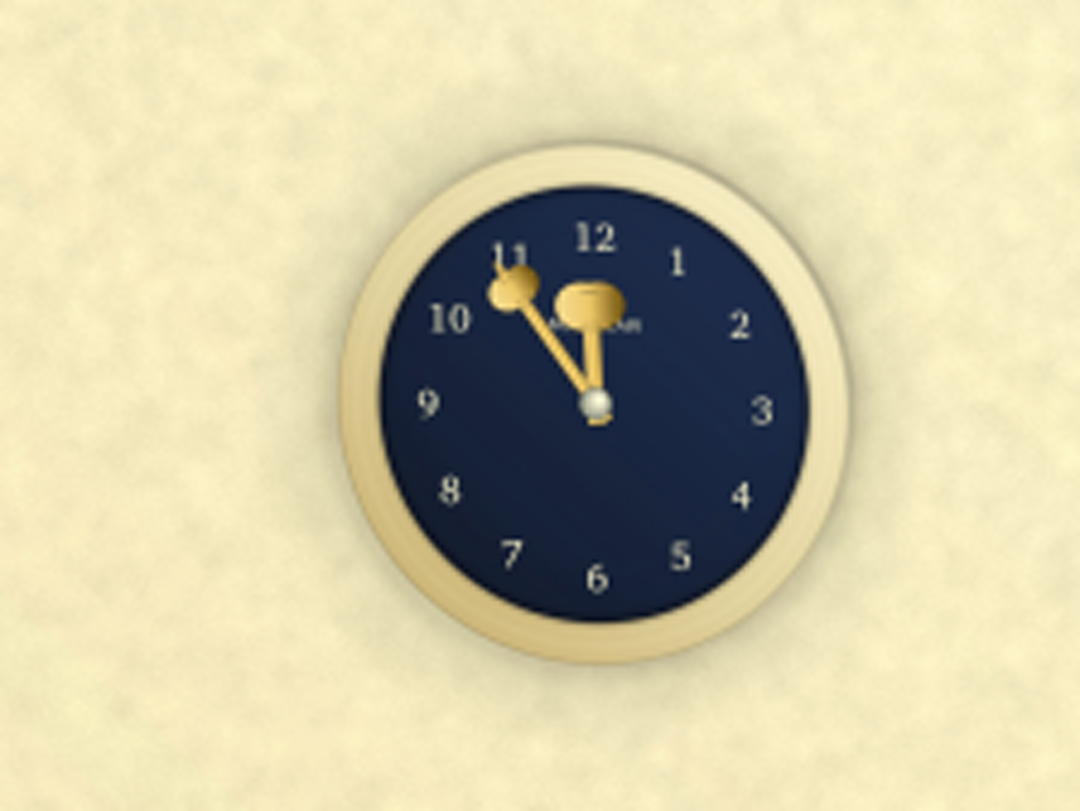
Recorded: h=11 m=54
